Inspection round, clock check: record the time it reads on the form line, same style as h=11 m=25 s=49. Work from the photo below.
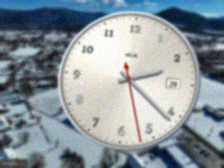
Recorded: h=2 m=21 s=27
